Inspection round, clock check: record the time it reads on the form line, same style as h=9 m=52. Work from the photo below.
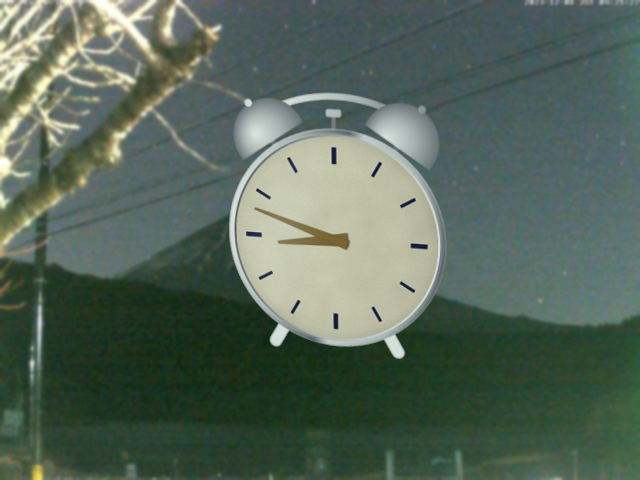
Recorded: h=8 m=48
